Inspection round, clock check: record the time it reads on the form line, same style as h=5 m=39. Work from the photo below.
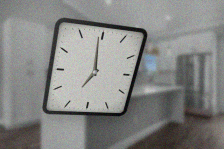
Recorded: h=6 m=59
